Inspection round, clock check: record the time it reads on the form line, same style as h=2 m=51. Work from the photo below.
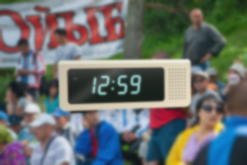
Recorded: h=12 m=59
